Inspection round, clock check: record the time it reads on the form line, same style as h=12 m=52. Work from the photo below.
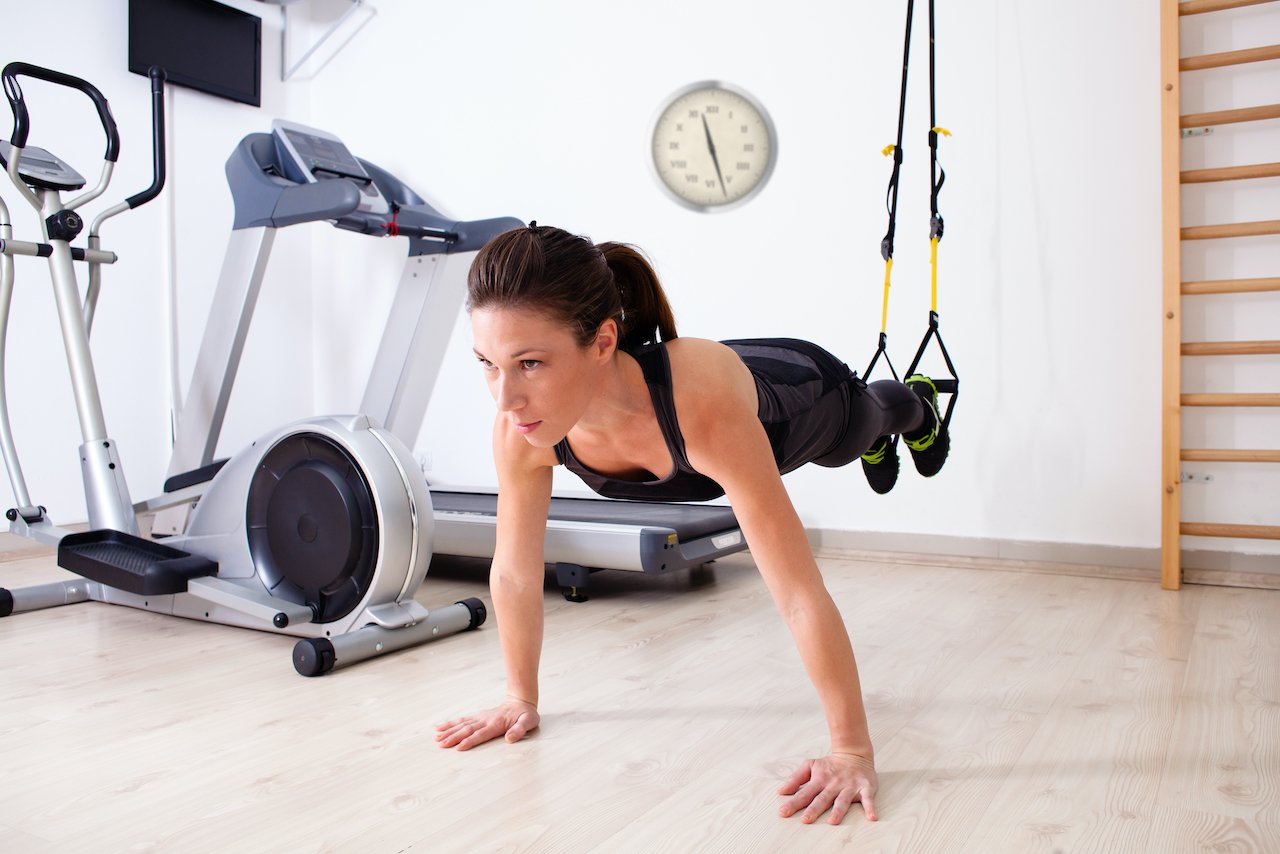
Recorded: h=11 m=27
